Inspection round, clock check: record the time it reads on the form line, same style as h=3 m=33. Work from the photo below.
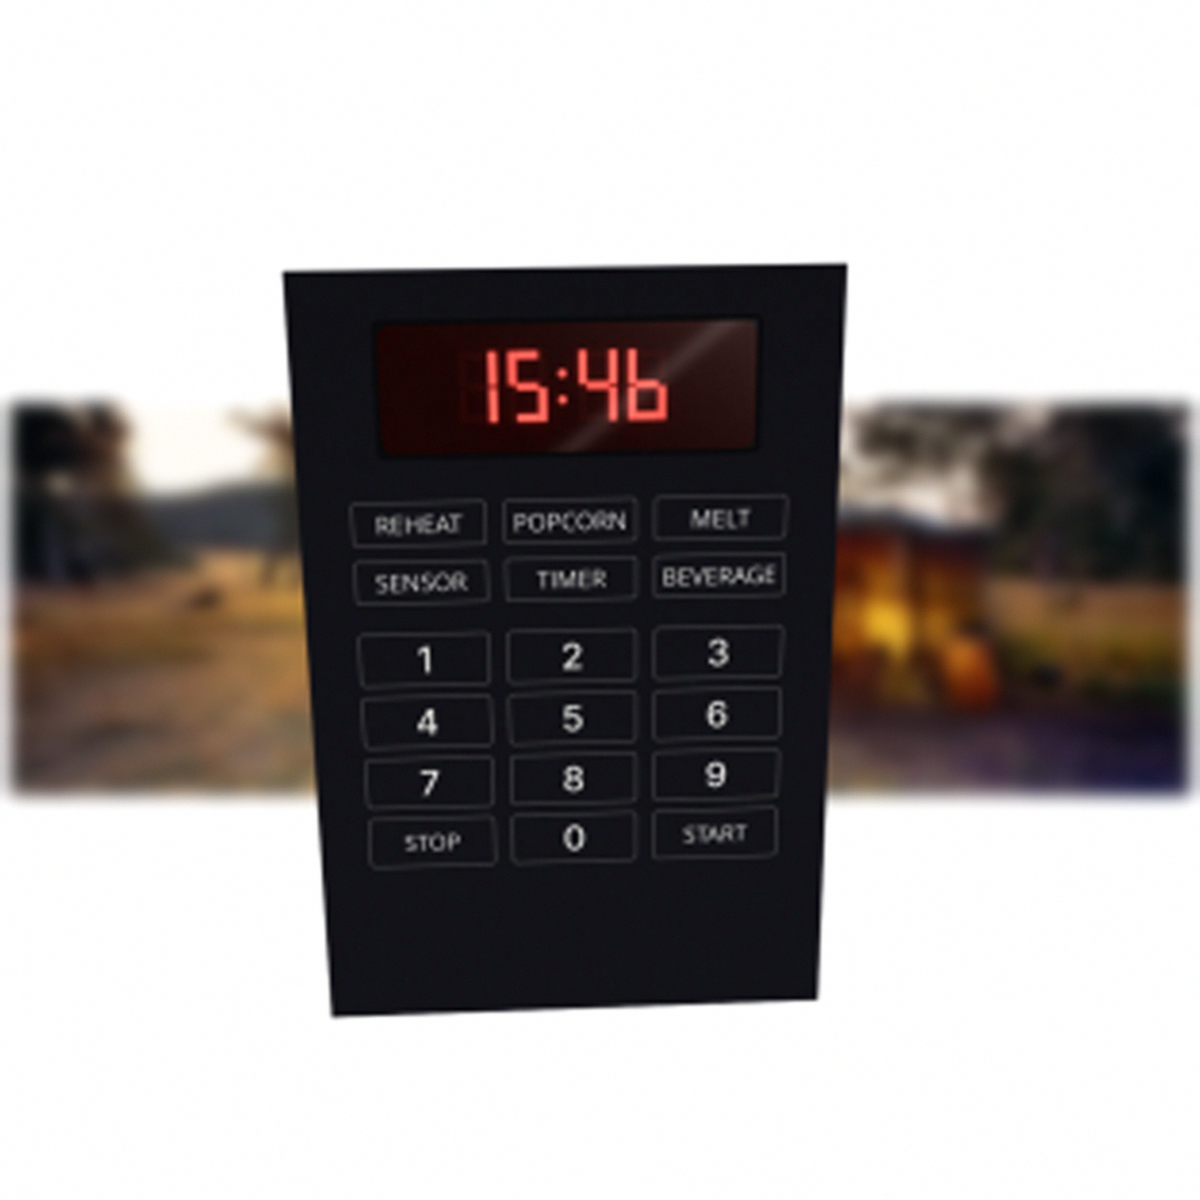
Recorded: h=15 m=46
